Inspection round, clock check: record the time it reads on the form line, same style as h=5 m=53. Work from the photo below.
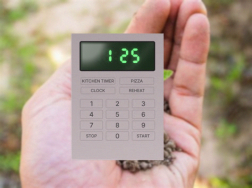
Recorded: h=1 m=25
